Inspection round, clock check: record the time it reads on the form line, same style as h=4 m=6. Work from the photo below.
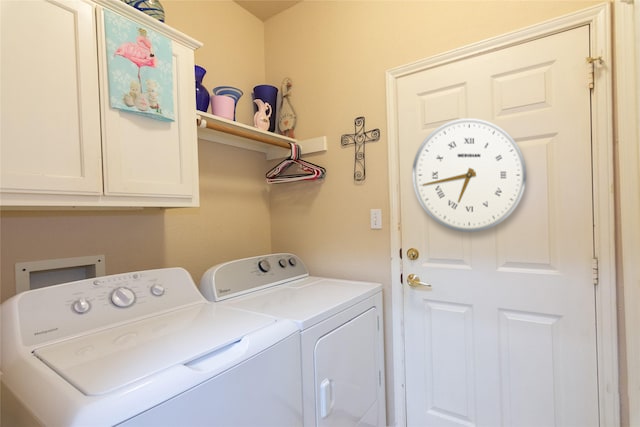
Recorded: h=6 m=43
